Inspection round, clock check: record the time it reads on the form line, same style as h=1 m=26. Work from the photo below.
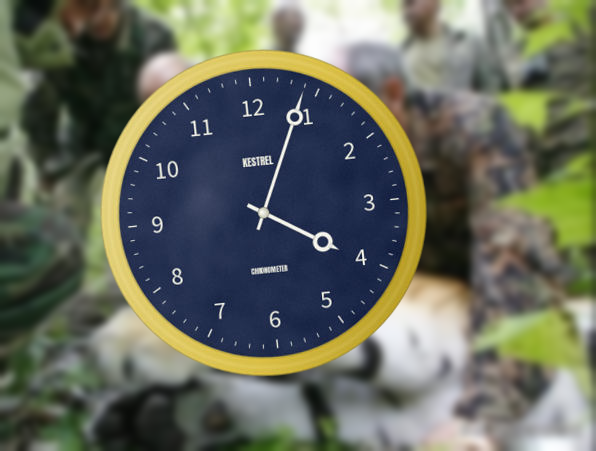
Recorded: h=4 m=4
